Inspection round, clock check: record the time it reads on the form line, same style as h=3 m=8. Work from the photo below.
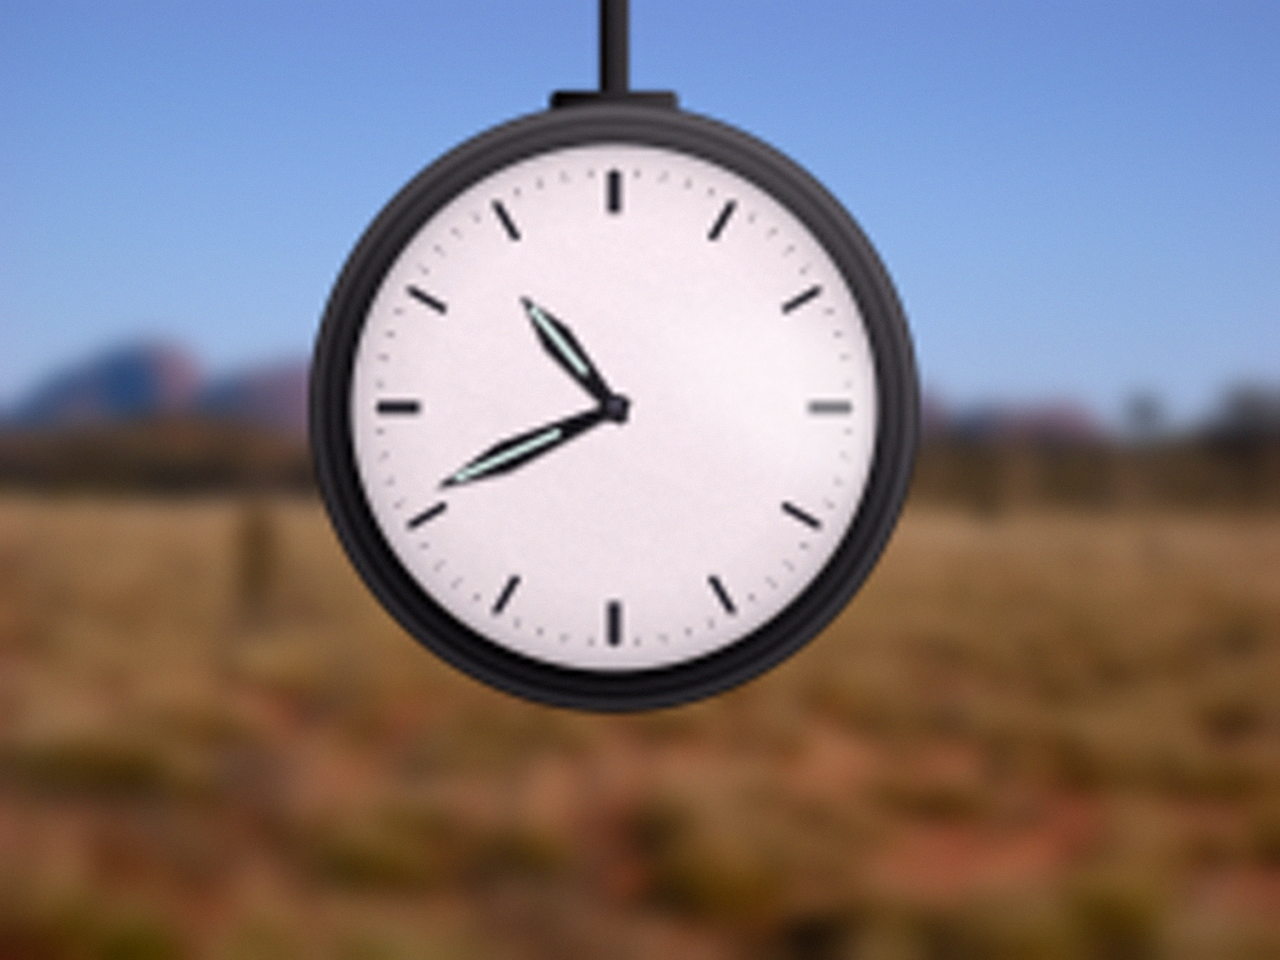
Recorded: h=10 m=41
